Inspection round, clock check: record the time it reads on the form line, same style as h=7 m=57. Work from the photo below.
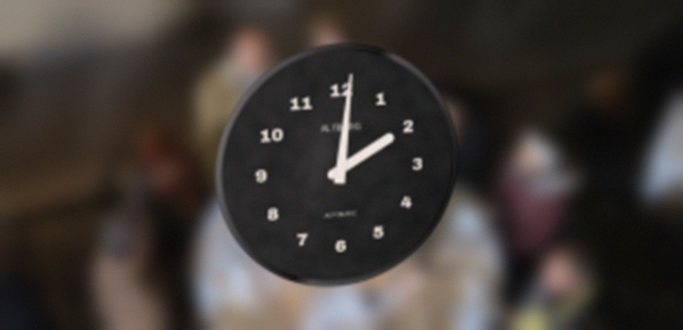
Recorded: h=2 m=1
